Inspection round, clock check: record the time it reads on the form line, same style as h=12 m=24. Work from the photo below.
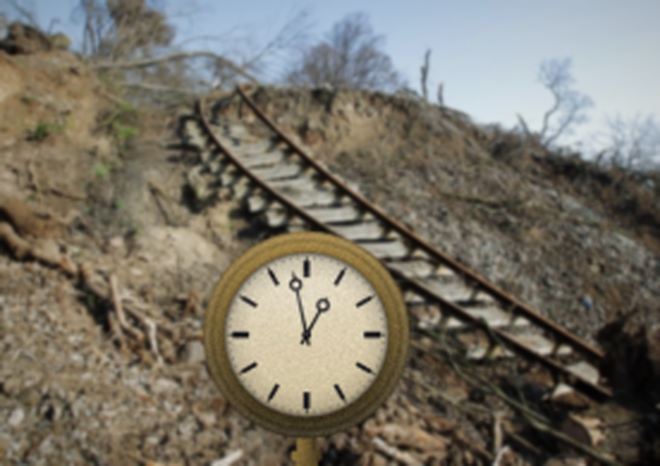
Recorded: h=12 m=58
